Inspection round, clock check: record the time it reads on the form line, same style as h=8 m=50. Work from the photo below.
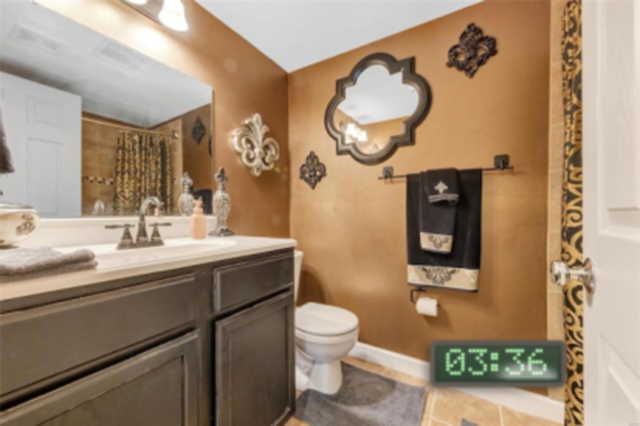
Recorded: h=3 m=36
